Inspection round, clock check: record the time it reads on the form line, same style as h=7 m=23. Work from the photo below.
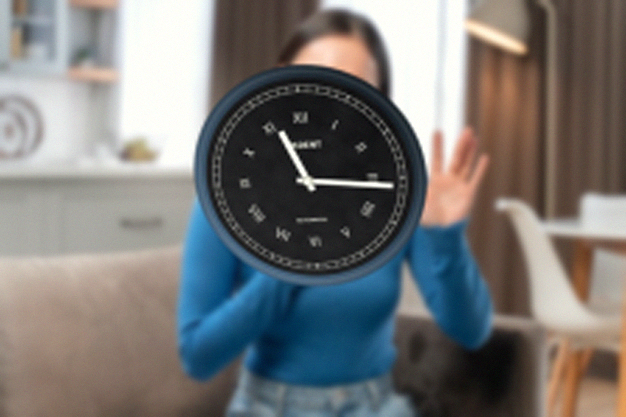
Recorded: h=11 m=16
